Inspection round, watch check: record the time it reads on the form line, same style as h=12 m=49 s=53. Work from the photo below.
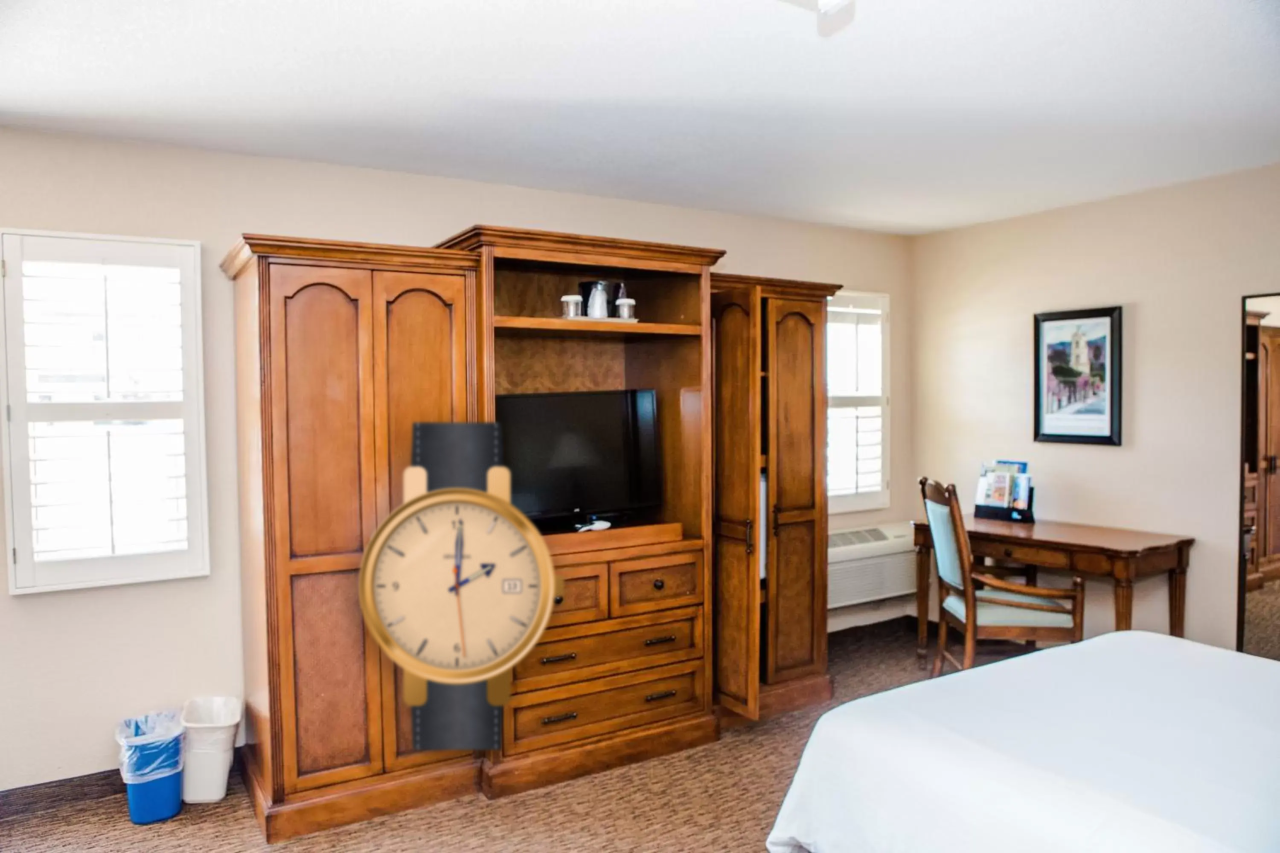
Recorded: h=2 m=0 s=29
